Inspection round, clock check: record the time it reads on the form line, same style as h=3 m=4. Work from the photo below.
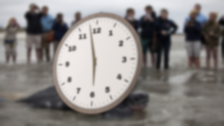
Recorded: h=5 m=58
